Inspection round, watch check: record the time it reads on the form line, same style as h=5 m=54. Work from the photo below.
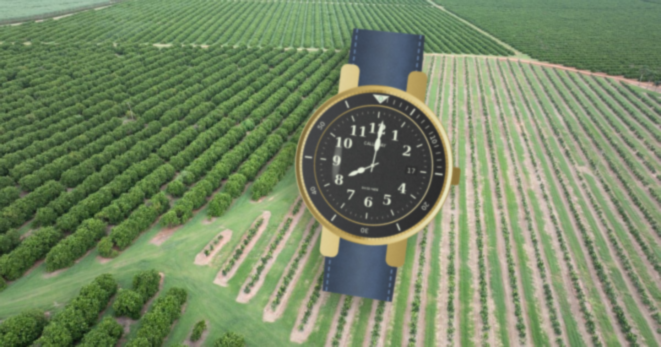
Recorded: h=8 m=1
